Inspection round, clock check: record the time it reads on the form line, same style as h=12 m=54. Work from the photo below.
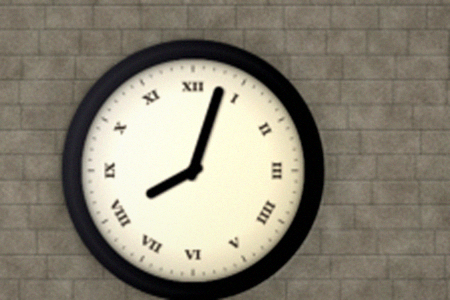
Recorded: h=8 m=3
